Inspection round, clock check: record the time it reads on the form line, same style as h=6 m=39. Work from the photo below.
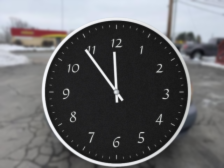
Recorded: h=11 m=54
